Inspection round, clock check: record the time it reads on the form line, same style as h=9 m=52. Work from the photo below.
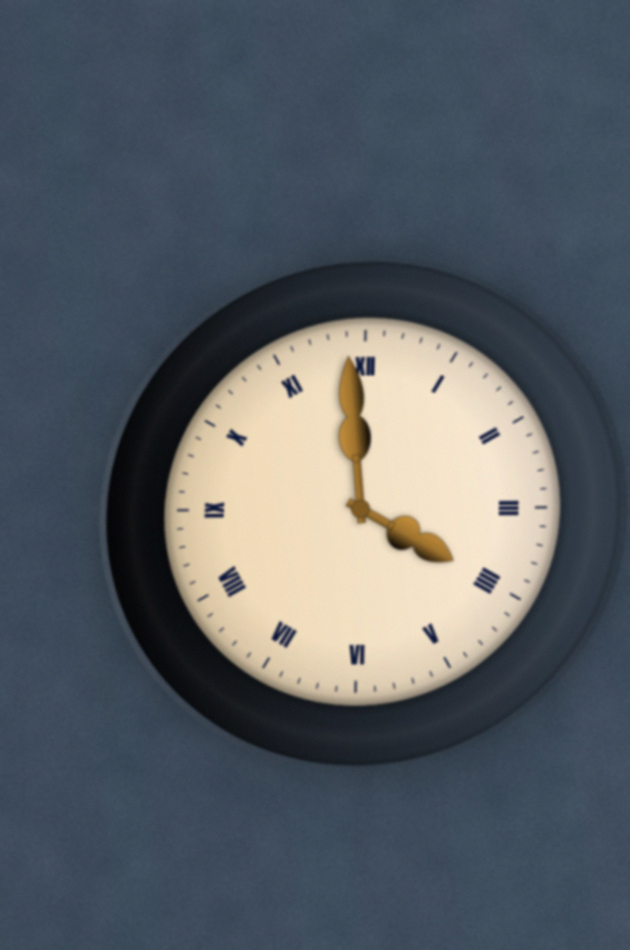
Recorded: h=3 m=59
